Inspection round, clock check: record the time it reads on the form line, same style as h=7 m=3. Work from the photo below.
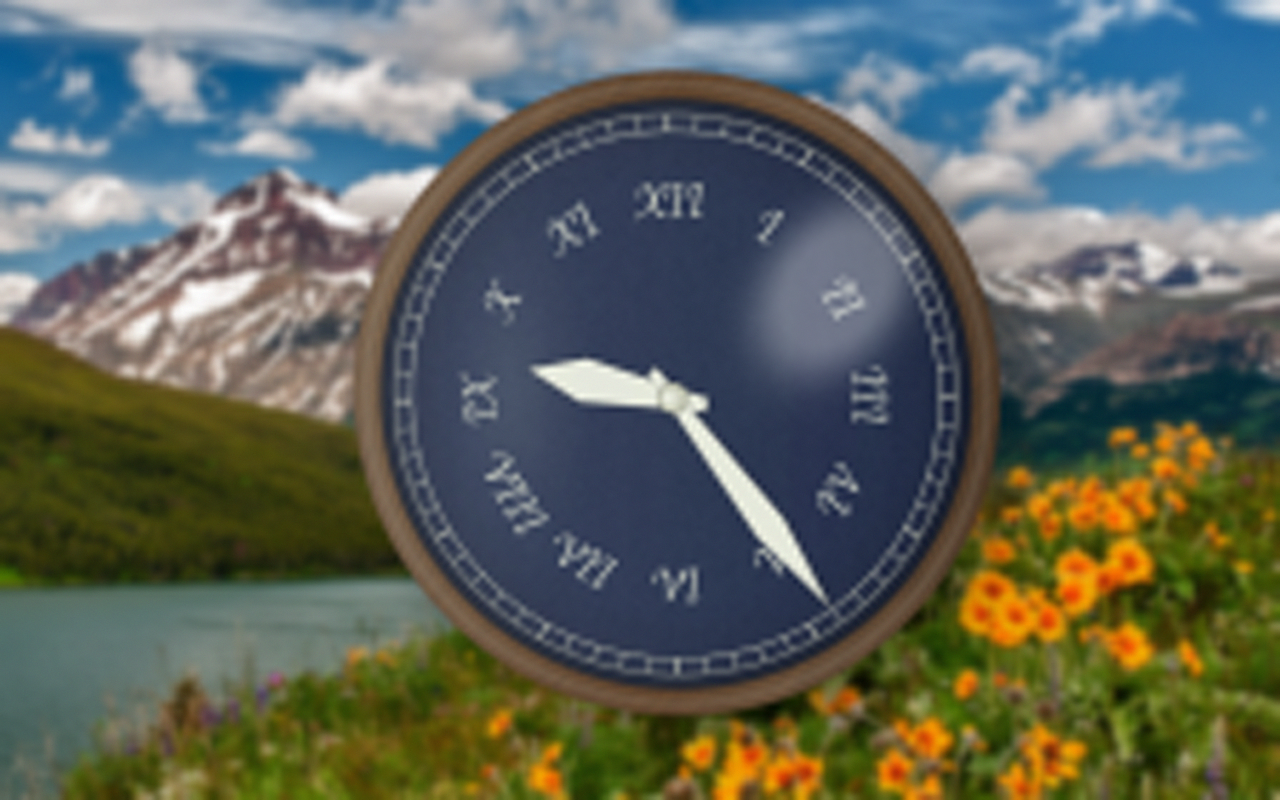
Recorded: h=9 m=24
